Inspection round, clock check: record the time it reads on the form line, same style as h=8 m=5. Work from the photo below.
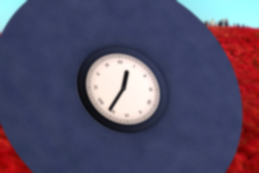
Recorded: h=12 m=36
